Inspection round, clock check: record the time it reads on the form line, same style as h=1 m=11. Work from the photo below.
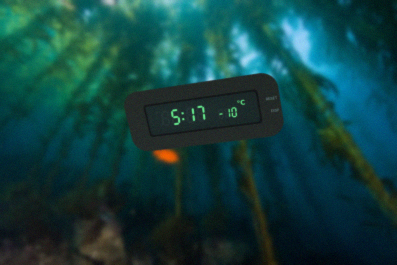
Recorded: h=5 m=17
